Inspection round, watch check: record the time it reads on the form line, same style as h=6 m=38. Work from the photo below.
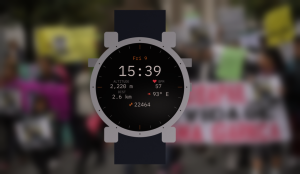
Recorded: h=15 m=39
